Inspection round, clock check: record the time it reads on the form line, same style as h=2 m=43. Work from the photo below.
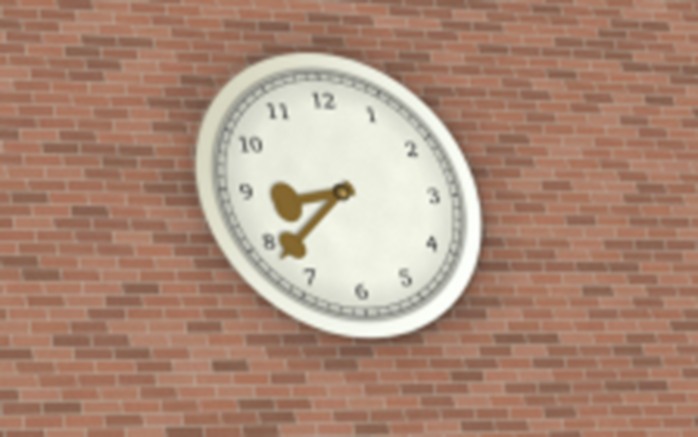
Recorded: h=8 m=38
